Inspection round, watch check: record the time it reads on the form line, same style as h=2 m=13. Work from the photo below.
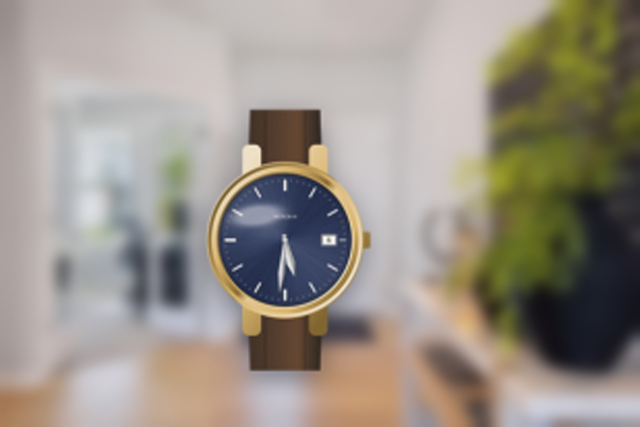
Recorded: h=5 m=31
